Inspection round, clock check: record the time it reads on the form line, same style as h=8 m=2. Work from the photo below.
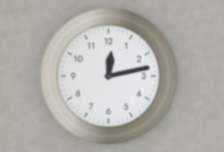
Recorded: h=12 m=13
